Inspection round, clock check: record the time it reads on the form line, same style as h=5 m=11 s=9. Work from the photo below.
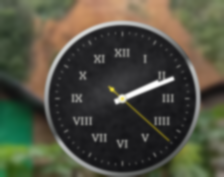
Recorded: h=2 m=11 s=22
